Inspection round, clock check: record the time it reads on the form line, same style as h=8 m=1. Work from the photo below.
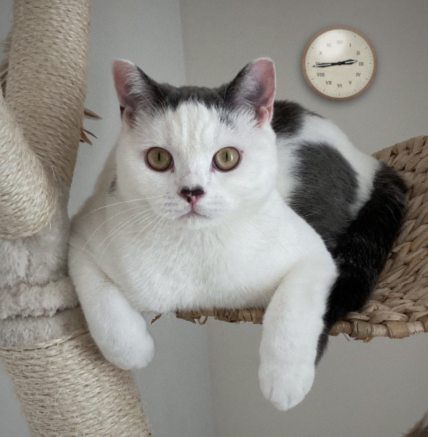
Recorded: h=2 m=44
